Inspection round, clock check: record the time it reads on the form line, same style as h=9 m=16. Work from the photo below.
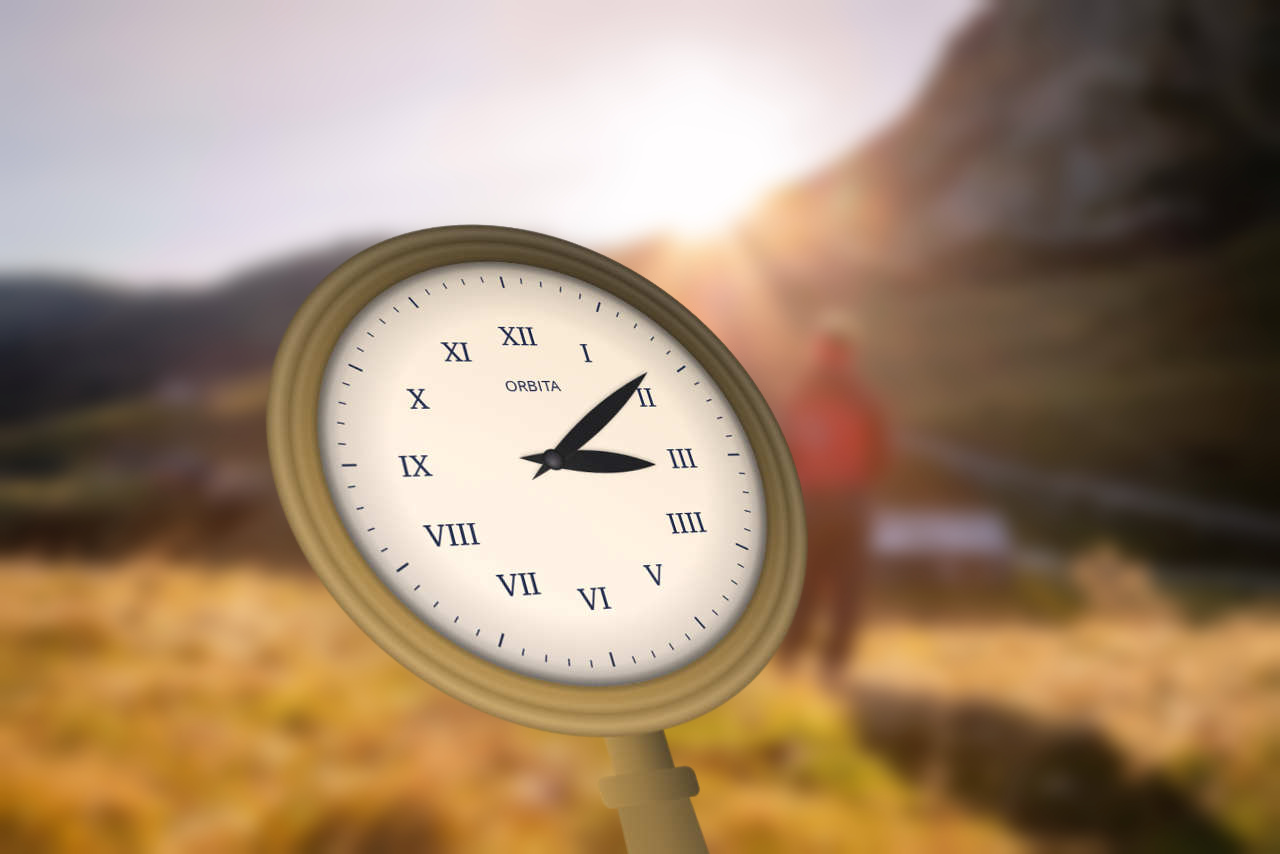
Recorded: h=3 m=9
